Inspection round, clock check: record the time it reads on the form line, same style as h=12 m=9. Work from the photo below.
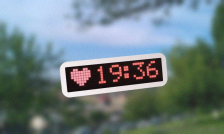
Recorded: h=19 m=36
